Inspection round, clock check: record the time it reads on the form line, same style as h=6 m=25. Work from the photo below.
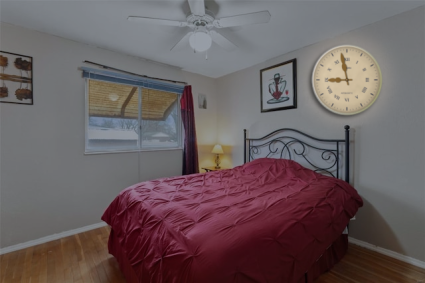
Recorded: h=8 m=58
